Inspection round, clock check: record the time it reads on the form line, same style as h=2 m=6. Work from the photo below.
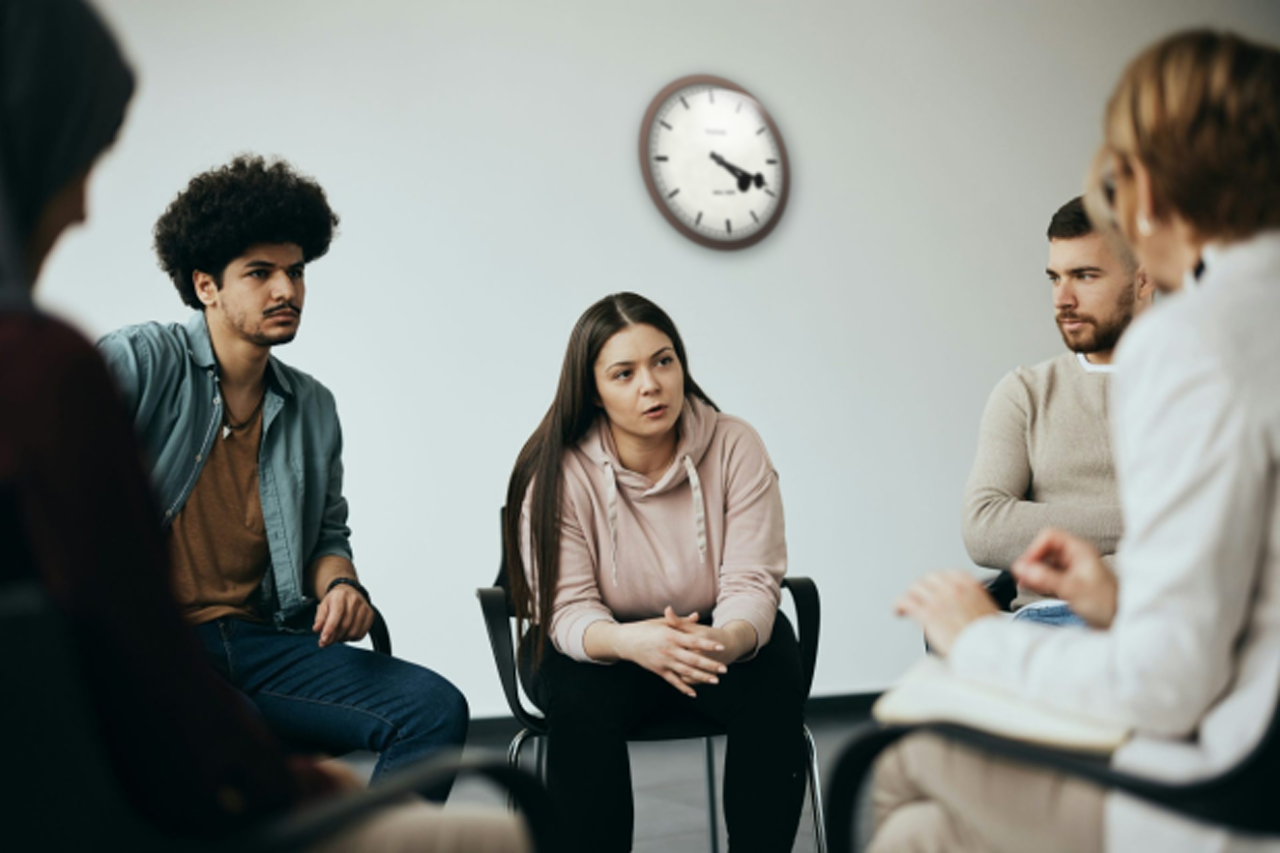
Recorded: h=4 m=19
